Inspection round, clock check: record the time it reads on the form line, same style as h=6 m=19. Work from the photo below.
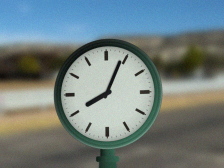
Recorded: h=8 m=4
